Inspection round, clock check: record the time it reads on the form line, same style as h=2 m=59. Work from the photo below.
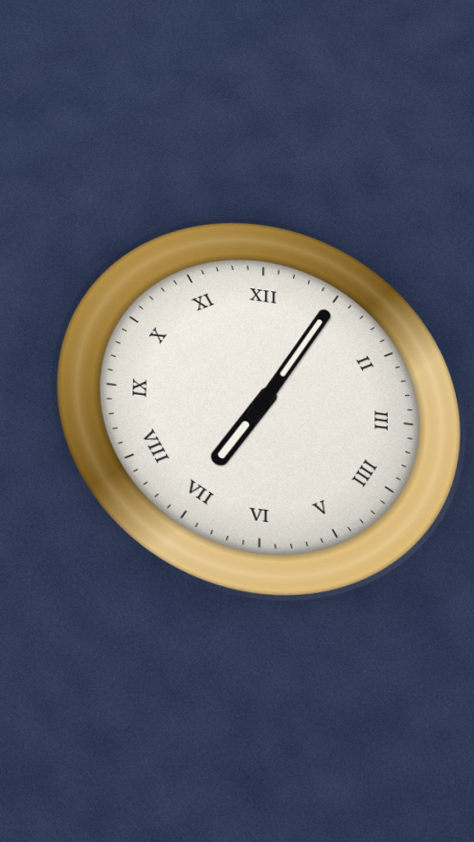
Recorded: h=7 m=5
